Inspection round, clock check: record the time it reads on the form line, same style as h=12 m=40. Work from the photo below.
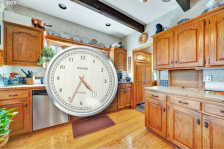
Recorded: h=4 m=34
